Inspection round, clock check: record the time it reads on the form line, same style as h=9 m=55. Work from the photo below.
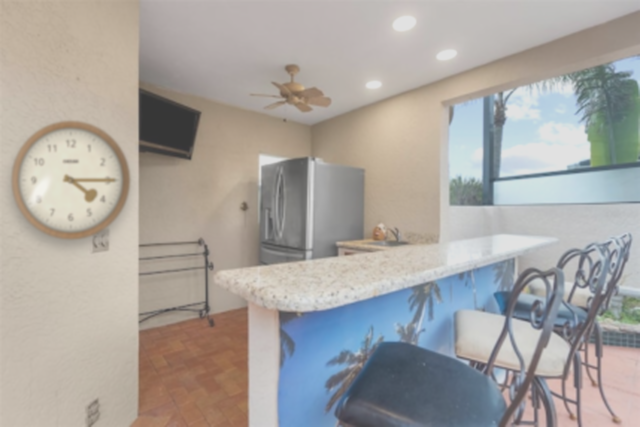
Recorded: h=4 m=15
